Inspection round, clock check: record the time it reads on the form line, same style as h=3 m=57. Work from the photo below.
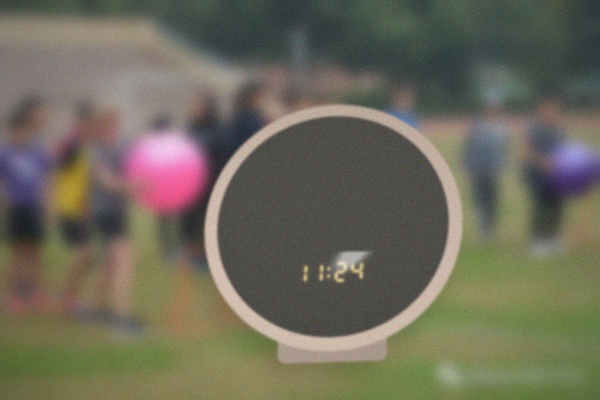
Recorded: h=11 m=24
